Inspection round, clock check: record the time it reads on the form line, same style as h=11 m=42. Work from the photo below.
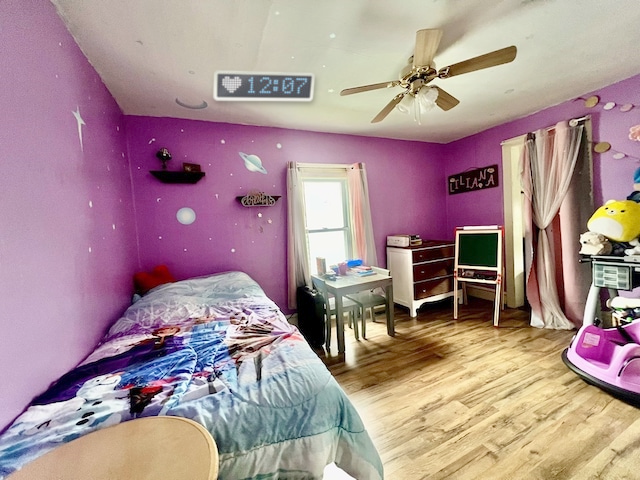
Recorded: h=12 m=7
